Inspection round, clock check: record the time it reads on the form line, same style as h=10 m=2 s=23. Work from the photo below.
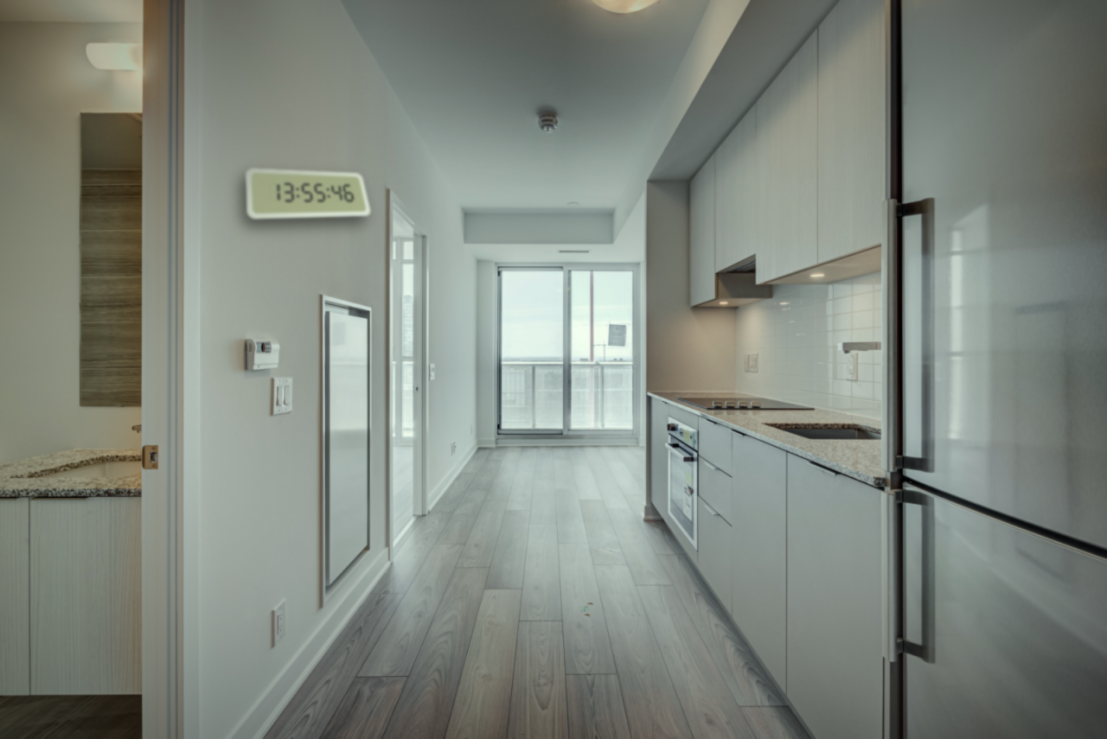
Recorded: h=13 m=55 s=46
